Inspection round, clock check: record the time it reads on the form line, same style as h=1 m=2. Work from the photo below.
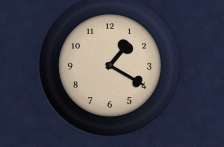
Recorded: h=1 m=20
